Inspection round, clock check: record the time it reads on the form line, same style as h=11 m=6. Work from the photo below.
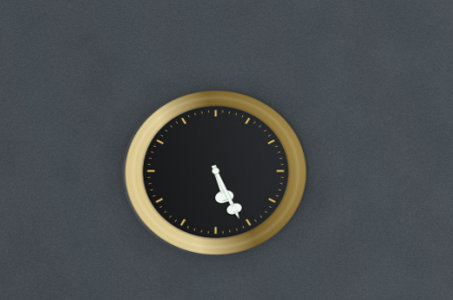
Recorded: h=5 m=26
